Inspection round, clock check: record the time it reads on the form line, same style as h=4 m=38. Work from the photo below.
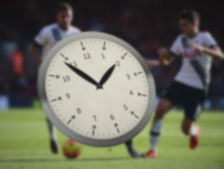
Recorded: h=1 m=54
